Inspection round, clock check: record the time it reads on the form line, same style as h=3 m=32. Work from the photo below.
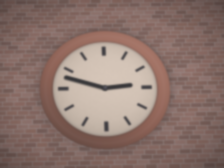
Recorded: h=2 m=48
